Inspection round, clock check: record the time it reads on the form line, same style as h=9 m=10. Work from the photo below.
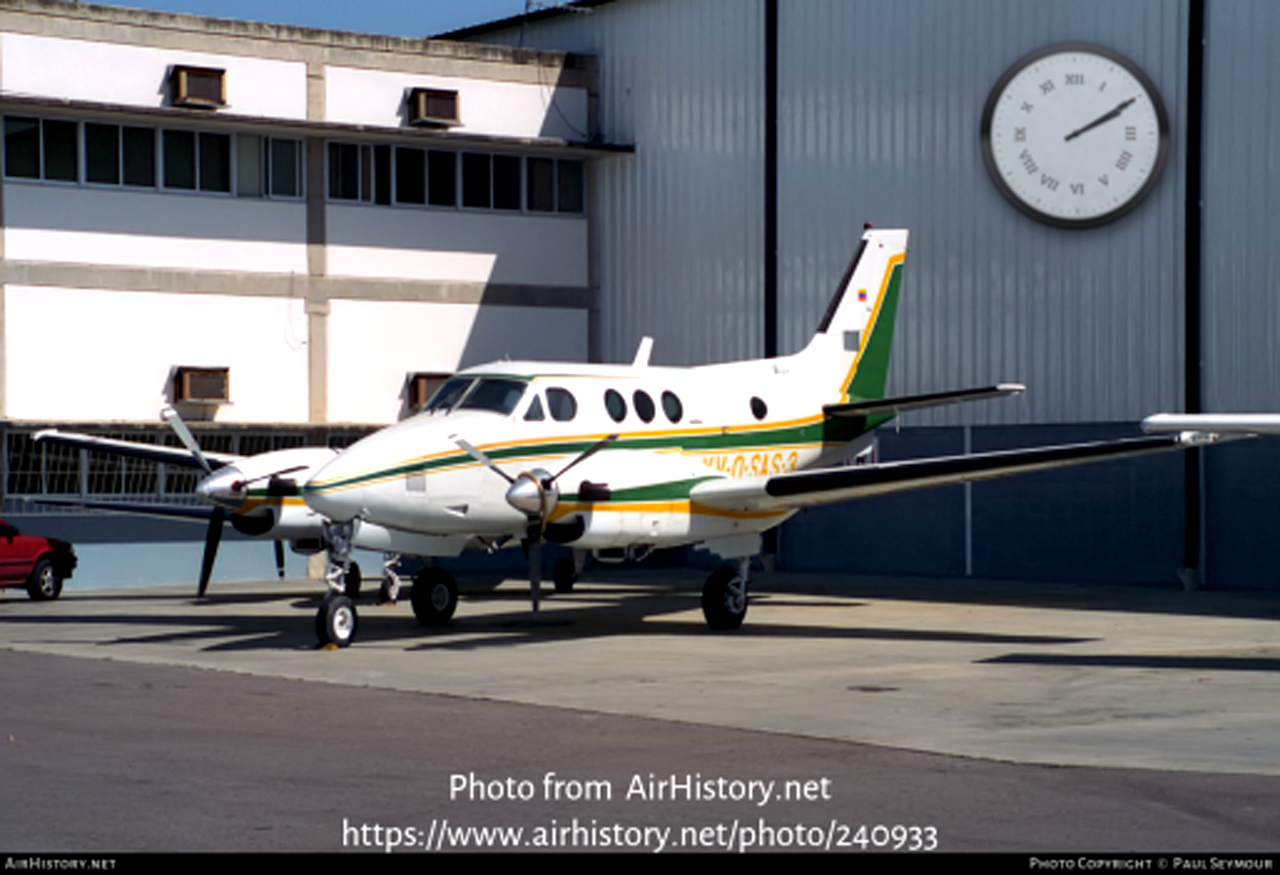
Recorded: h=2 m=10
